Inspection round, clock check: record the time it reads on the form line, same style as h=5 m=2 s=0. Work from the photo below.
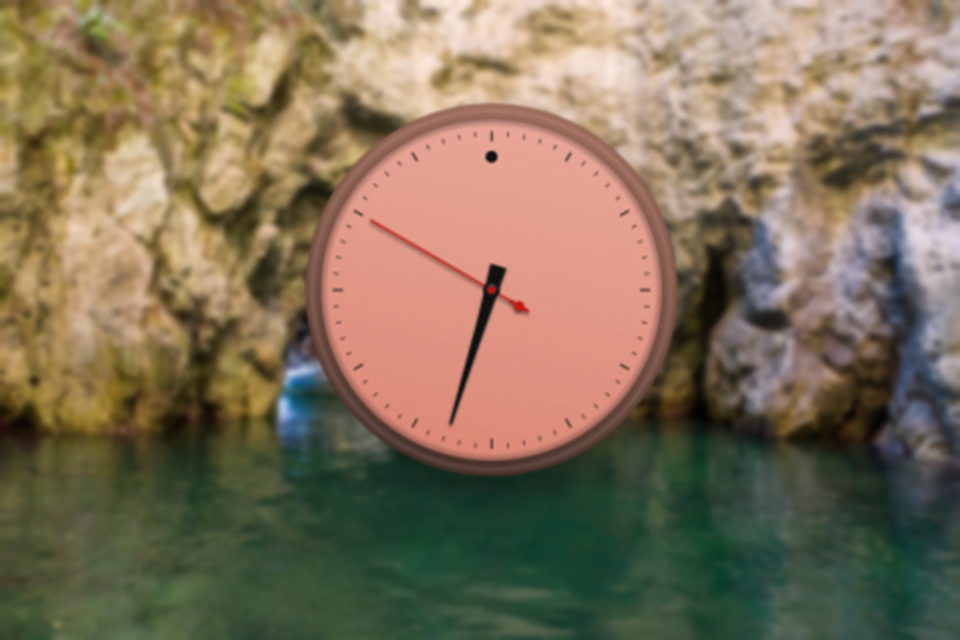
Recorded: h=6 m=32 s=50
